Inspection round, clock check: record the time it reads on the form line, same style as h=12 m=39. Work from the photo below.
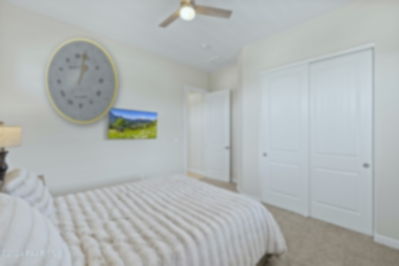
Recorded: h=1 m=3
